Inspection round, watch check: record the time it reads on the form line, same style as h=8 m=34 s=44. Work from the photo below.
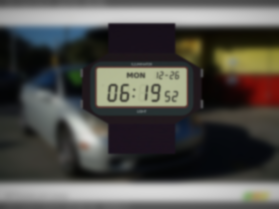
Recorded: h=6 m=19 s=52
